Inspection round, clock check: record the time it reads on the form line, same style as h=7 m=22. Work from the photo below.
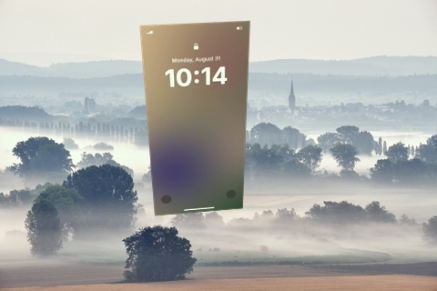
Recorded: h=10 m=14
